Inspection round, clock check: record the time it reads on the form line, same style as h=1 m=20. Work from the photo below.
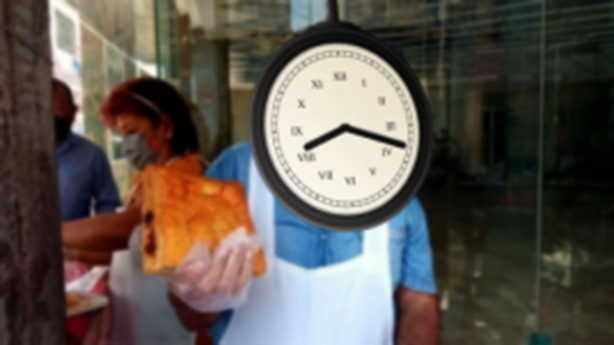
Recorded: h=8 m=18
